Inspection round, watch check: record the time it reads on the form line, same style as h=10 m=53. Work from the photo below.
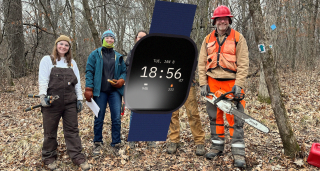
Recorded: h=18 m=56
